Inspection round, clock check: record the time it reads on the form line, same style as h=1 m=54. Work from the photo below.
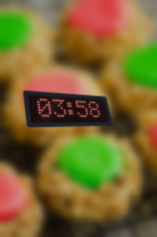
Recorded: h=3 m=58
